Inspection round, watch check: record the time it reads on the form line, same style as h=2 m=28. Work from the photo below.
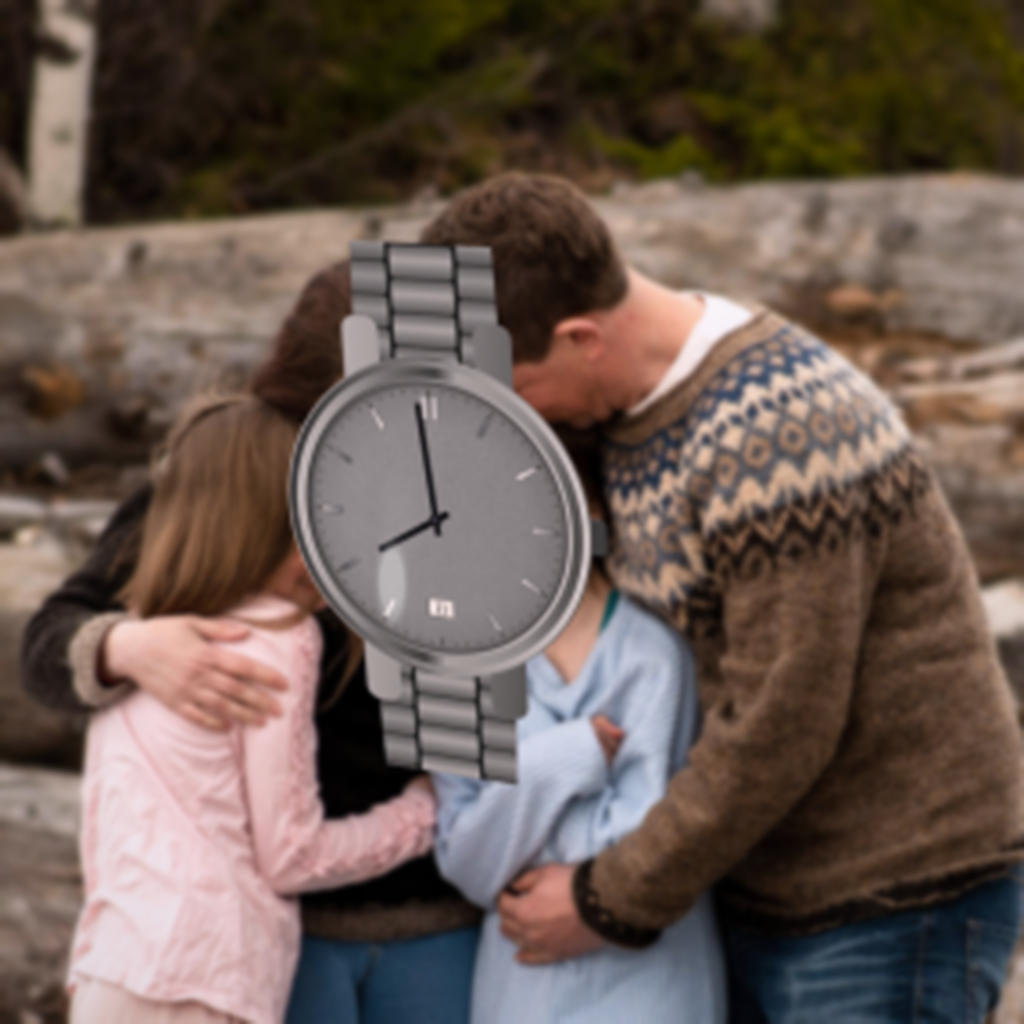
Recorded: h=7 m=59
